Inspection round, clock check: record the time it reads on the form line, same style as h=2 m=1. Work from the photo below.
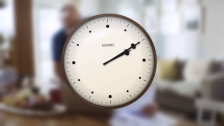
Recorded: h=2 m=10
